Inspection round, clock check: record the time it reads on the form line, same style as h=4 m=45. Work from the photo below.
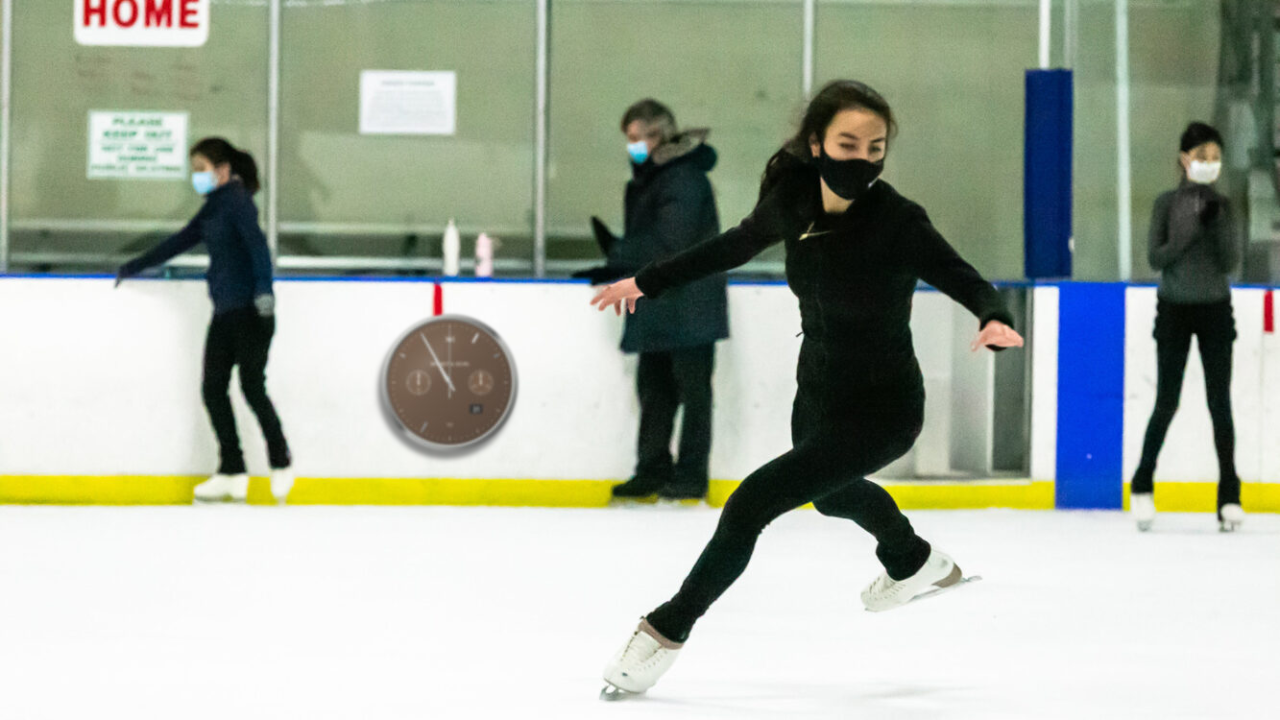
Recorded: h=10 m=55
